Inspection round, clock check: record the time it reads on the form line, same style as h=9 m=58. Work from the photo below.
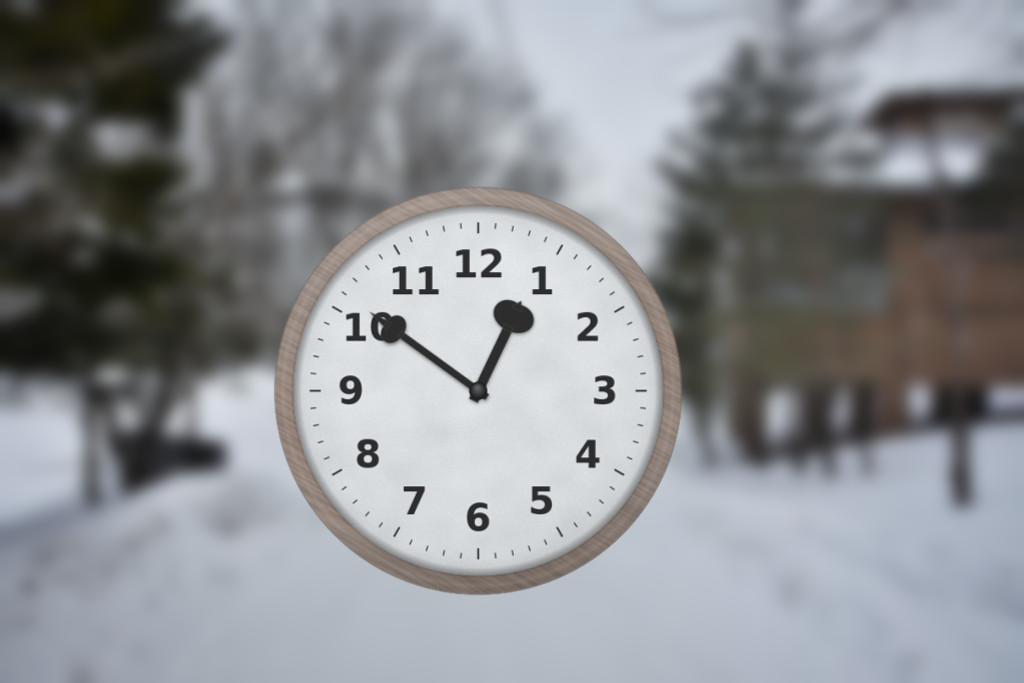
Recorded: h=12 m=51
